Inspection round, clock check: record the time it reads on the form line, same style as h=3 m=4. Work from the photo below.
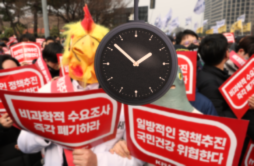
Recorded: h=1 m=52
